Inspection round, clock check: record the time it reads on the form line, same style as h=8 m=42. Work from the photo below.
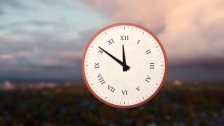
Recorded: h=11 m=51
